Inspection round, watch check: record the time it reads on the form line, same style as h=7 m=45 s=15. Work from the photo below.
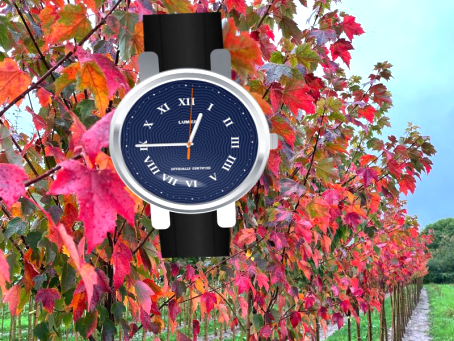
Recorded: h=12 m=45 s=1
